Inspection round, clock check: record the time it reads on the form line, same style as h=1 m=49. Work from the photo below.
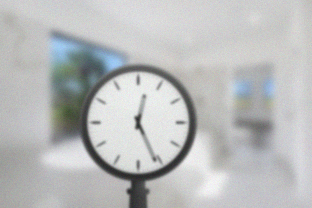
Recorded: h=12 m=26
